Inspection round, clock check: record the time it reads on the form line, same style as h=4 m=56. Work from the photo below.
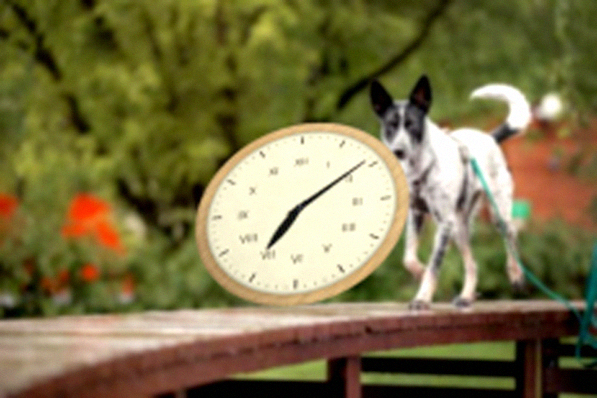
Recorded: h=7 m=9
